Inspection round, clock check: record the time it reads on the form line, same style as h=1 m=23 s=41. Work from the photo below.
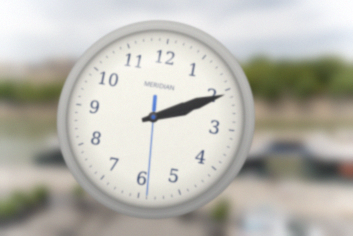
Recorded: h=2 m=10 s=29
